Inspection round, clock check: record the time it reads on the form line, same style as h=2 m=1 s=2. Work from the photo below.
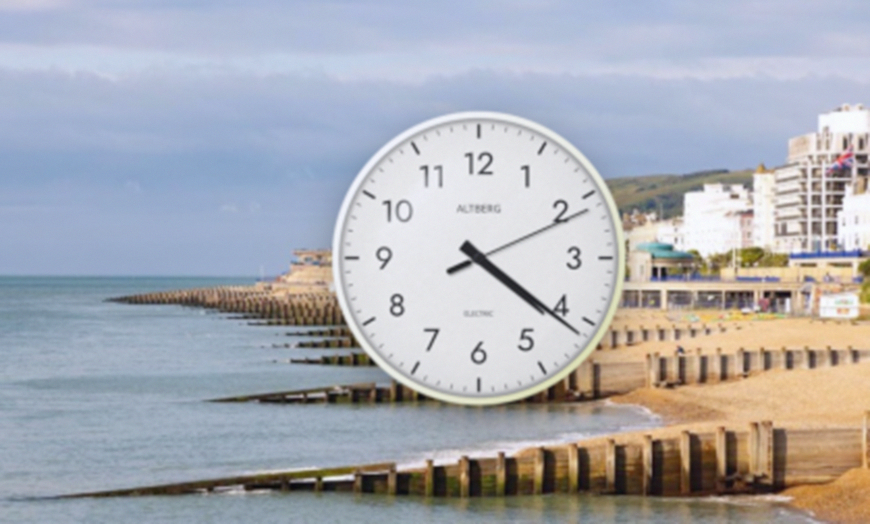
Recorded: h=4 m=21 s=11
